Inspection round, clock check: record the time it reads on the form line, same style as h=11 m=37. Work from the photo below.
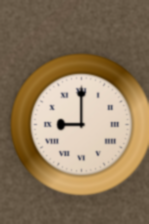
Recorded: h=9 m=0
